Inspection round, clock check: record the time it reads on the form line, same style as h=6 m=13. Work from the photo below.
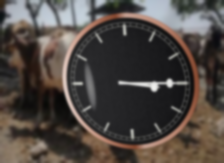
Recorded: h=3 m=15
